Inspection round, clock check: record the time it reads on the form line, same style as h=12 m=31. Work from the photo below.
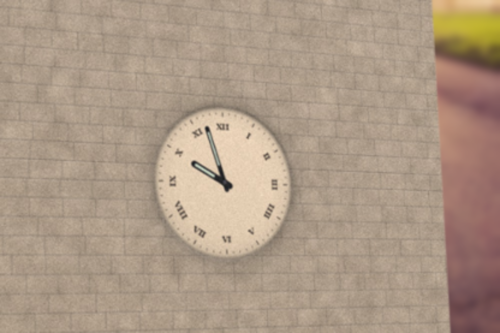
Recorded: h=9 m=57
